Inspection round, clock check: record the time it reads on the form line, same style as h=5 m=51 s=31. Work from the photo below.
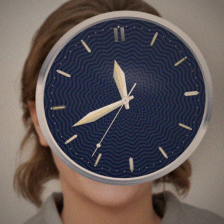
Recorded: h=11 m=41 s=36
